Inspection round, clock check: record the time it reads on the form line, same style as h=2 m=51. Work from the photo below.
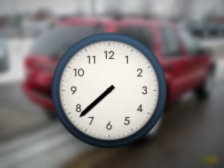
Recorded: h=7 m=38
